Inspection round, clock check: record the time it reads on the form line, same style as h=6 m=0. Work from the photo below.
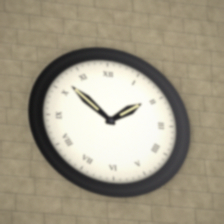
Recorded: h=1 m=52
